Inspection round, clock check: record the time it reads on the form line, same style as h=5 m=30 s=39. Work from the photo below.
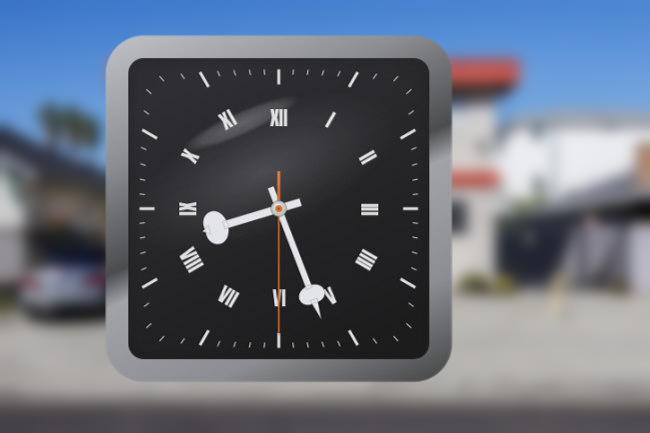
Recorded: h=8 m=26 s=30
